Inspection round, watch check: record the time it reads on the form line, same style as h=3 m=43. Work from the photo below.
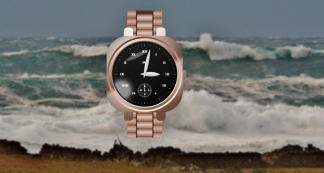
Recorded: h=3 m=2
